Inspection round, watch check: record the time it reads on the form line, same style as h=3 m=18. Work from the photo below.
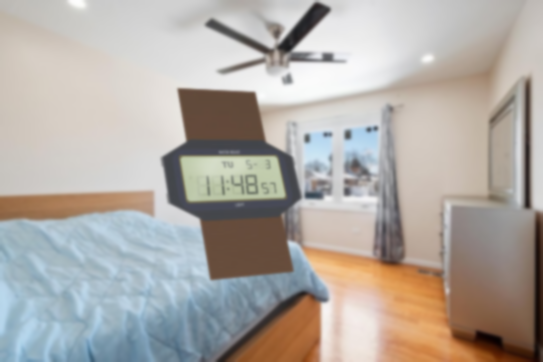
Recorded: h=11 m=48
